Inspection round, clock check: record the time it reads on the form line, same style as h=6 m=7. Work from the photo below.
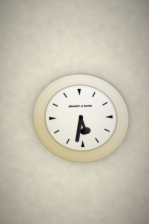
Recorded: h=5 m=32
